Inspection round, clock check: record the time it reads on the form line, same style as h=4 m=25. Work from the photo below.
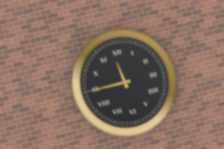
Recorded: h=11 m=45
